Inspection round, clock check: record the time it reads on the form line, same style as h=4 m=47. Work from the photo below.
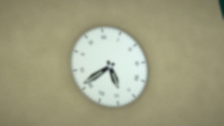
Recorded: h=5 m=41
